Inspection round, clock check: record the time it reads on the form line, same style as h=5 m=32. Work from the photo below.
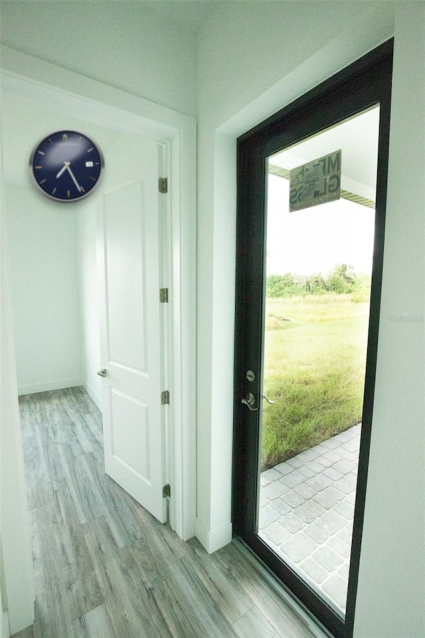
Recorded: h=7 m=26
